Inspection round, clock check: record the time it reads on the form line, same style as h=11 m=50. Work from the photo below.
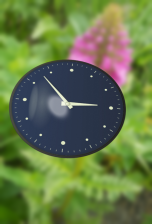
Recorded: h=2 m=53
